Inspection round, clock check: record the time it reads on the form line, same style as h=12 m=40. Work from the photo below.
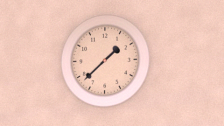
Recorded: h=1 m=38
